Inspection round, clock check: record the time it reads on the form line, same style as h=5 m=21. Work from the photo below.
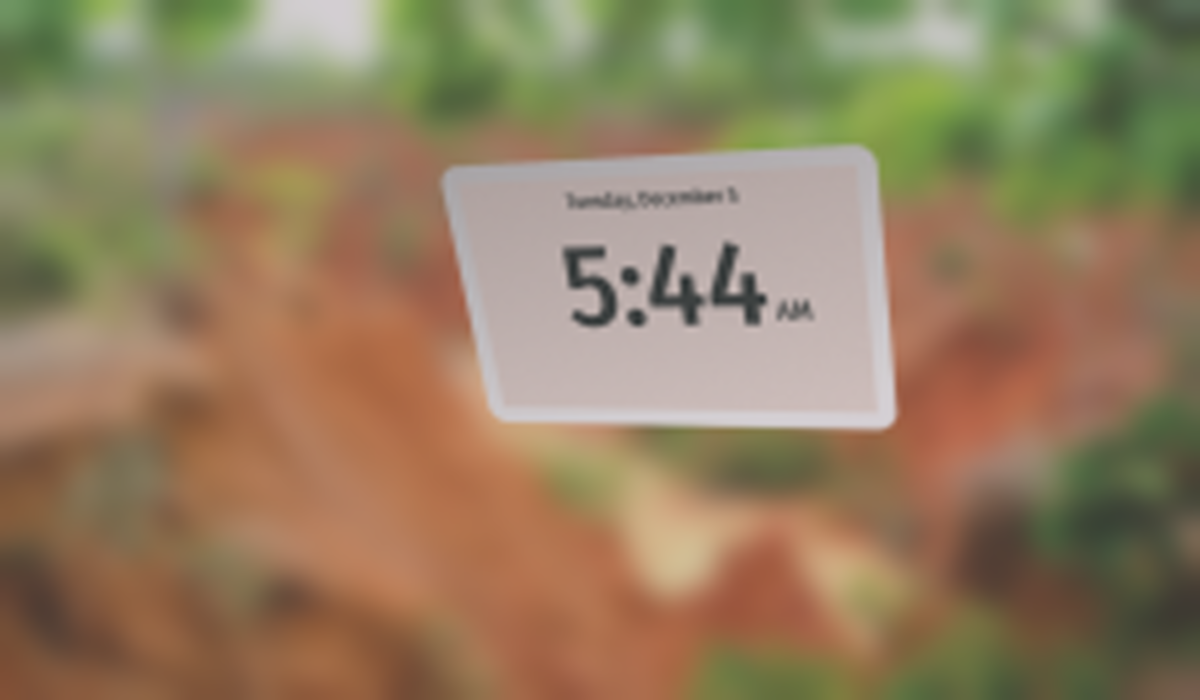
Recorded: h=5 m=44
